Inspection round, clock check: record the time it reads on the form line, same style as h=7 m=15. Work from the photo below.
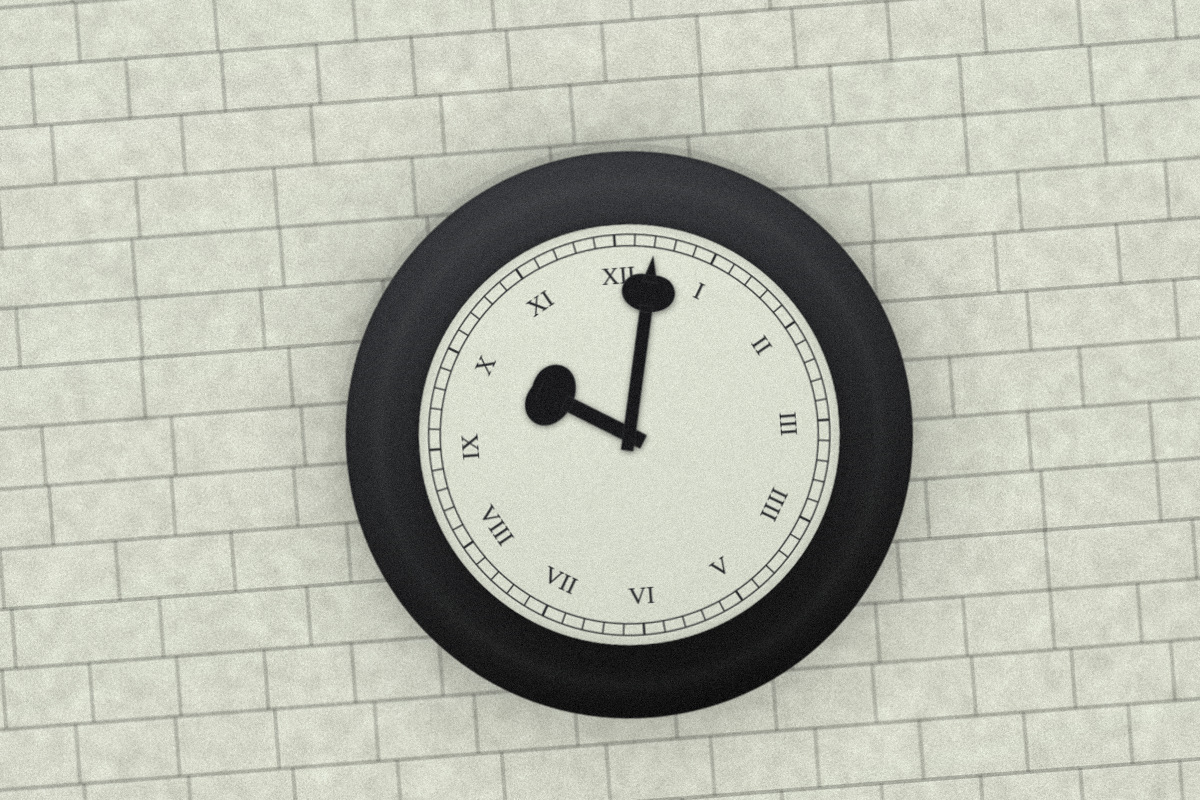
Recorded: h=10 m=2
